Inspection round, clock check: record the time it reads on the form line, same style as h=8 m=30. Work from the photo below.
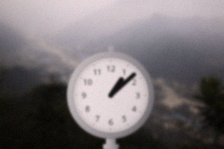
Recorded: h=1 m=8
